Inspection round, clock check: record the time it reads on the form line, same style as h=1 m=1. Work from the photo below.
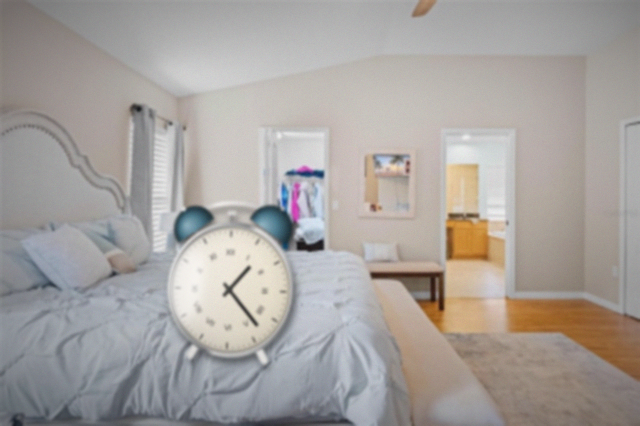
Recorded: h=1 m=23
